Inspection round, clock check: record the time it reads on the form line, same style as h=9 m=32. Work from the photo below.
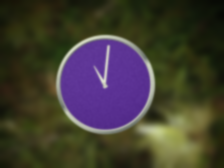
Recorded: h=11 m=1
